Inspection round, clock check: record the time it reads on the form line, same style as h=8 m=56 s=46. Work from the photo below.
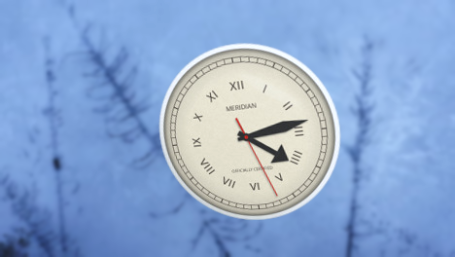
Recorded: h=4 m=13 s=27
